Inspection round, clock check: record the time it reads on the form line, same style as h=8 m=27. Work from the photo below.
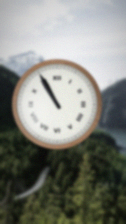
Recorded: h=10 m=55
